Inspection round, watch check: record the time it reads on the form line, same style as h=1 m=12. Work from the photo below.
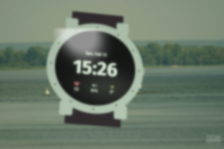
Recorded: h=15 m=26
